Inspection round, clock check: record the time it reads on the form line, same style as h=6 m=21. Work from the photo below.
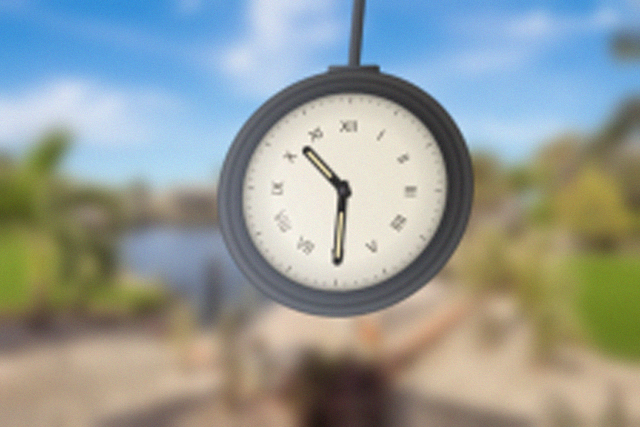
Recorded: h=10 m=30
